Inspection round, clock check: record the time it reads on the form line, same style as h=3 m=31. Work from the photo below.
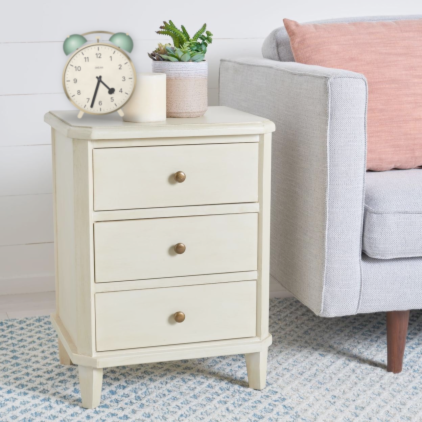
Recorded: h=4 m=33
